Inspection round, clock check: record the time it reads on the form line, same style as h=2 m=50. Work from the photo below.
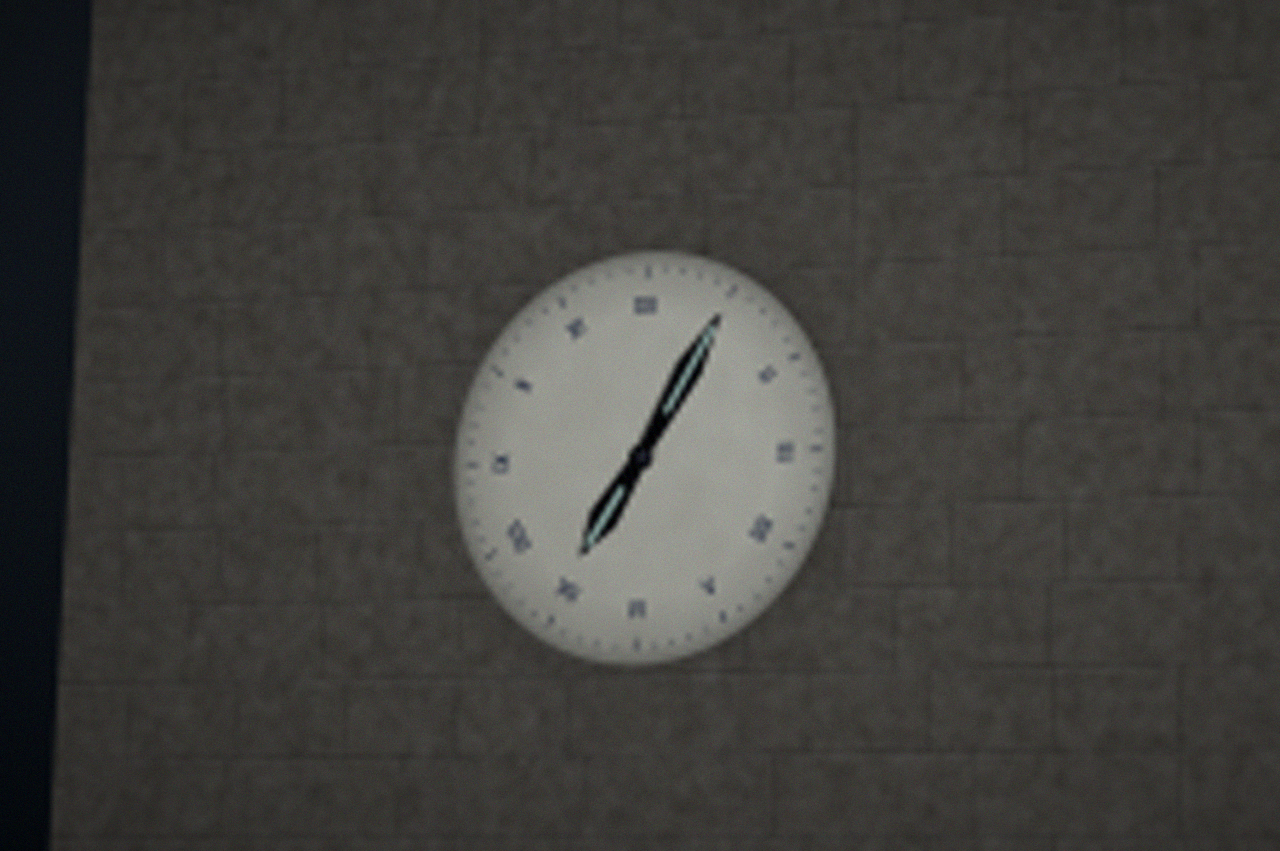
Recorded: h=7 m=5
